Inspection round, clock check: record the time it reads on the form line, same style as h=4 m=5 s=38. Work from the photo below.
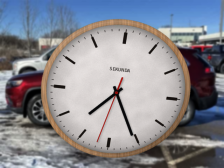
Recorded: h=7 m=25 s=32
